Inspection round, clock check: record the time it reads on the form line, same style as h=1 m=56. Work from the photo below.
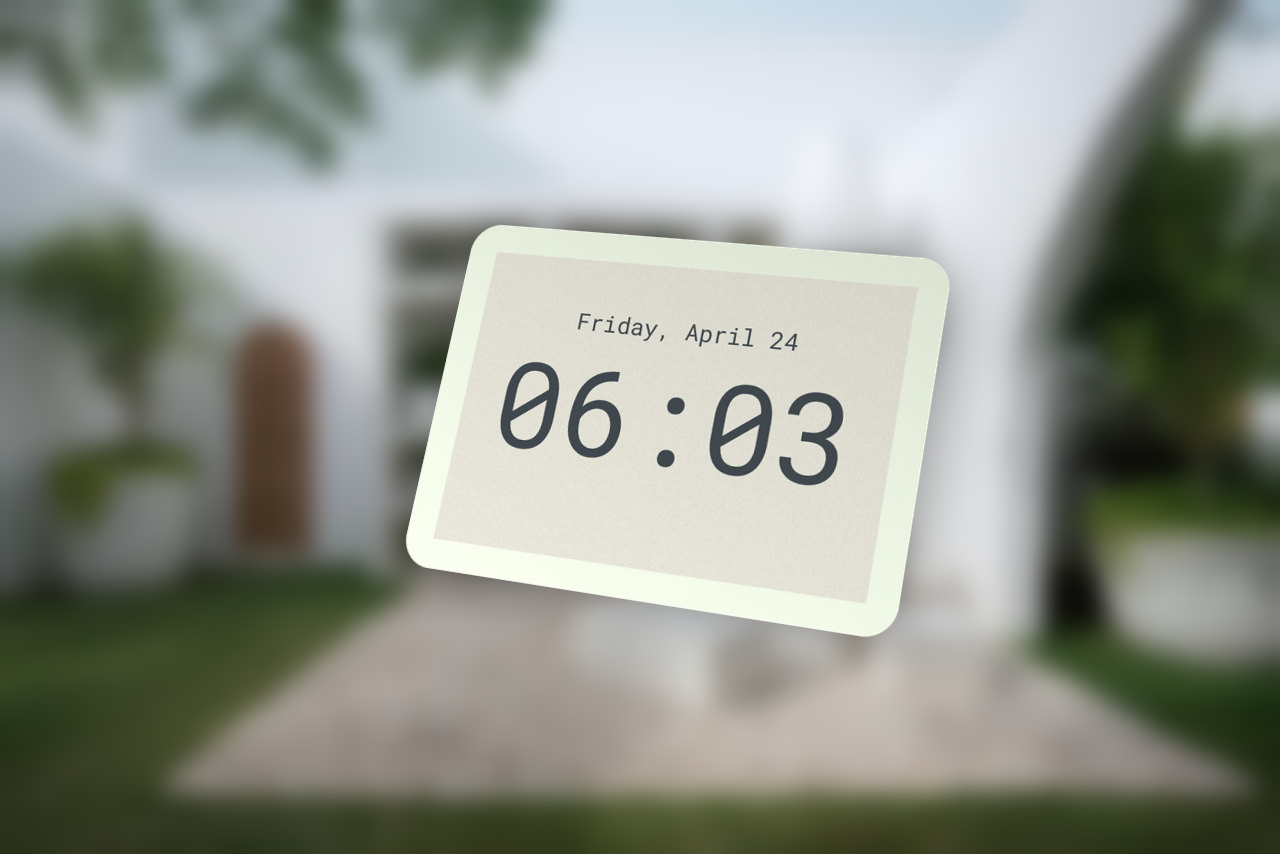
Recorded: h=6 m=3
